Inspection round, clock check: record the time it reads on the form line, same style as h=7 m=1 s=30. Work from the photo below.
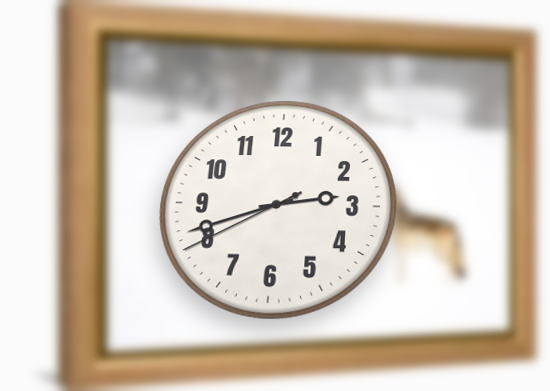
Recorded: h=2 m=41 s=40
